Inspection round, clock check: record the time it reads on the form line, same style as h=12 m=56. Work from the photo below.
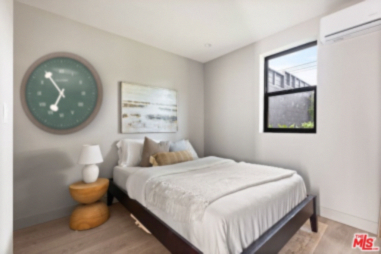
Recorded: h=6 m=54
